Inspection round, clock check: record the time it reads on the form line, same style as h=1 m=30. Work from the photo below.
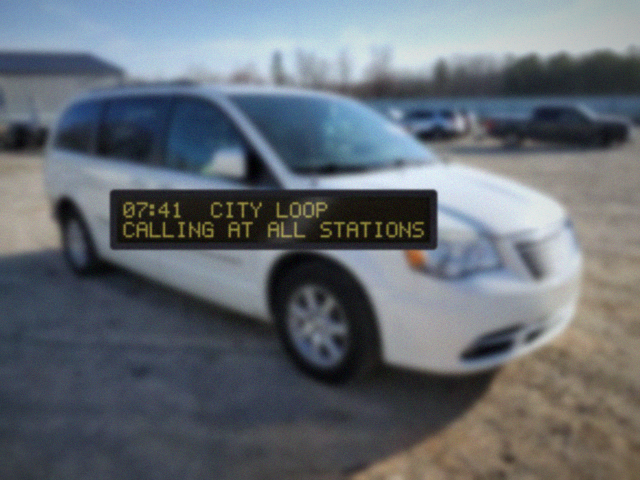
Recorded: h=7 m=41
